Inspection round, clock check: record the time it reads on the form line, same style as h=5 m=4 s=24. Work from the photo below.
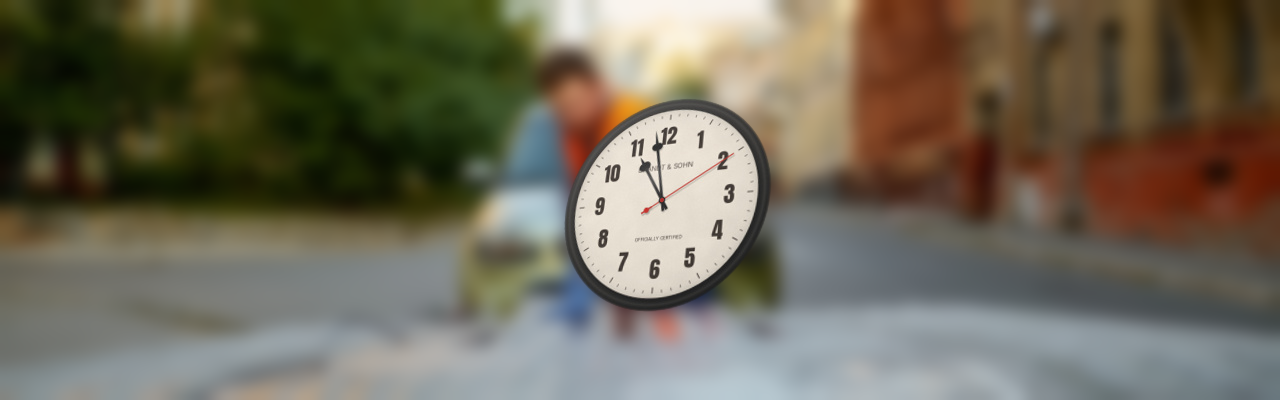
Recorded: h=10 m=58 s=10
